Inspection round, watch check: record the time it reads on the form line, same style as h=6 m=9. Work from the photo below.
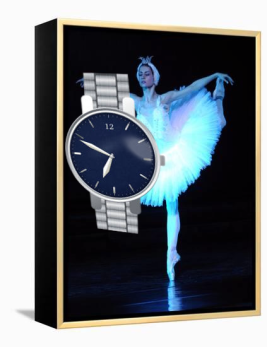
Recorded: h=6 m=49
